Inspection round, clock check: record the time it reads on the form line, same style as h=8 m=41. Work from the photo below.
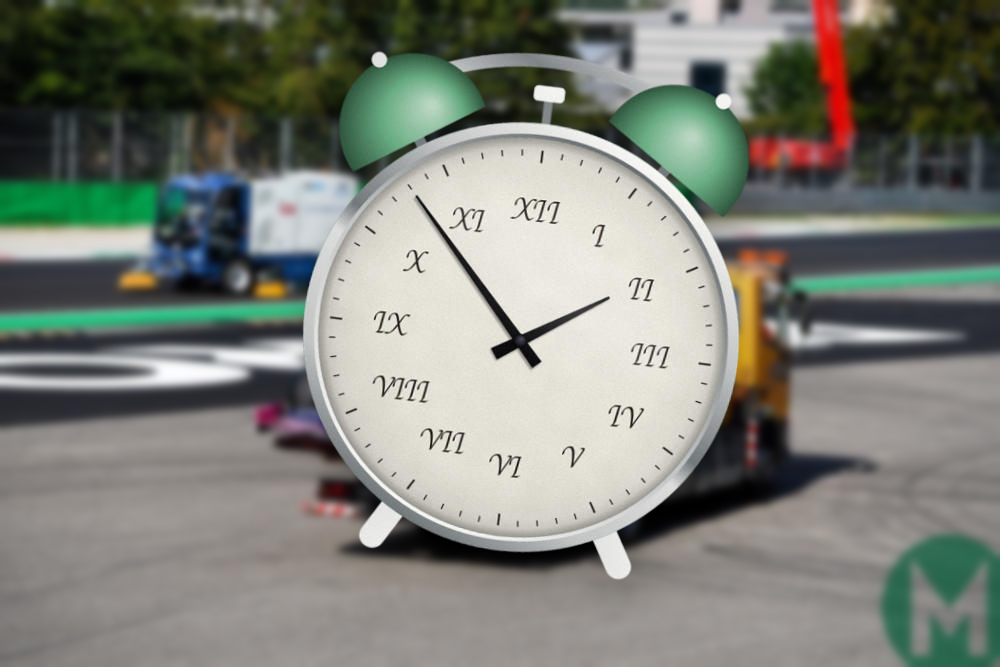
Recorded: h=1 m=53
